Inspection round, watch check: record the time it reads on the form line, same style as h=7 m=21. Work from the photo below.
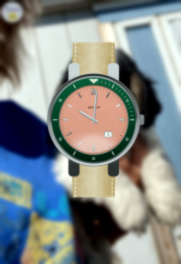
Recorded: h=10 m=1
